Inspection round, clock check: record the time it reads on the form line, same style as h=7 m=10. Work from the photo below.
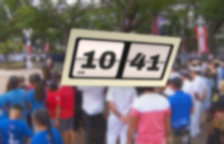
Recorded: h=10 m=41
